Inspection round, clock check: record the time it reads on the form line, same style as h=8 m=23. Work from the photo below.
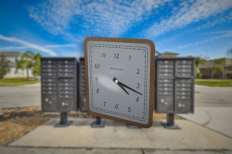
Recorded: h=4 m=18
